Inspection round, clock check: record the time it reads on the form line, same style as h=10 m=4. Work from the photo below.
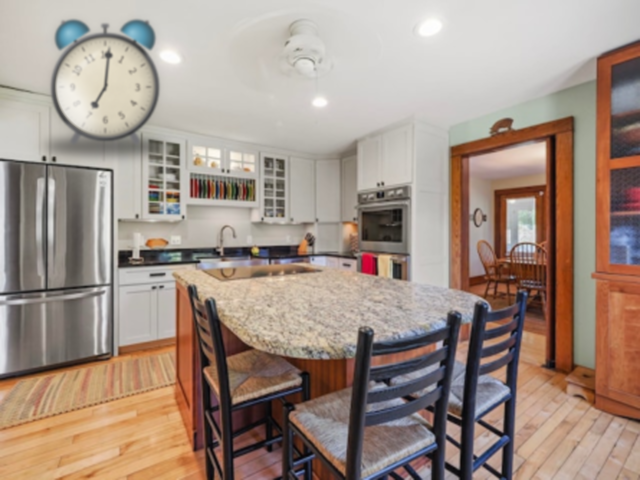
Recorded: h=7 m=1
